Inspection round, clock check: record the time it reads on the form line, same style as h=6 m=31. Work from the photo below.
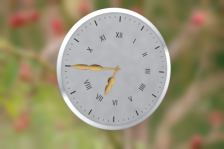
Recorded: h=6 m=45
